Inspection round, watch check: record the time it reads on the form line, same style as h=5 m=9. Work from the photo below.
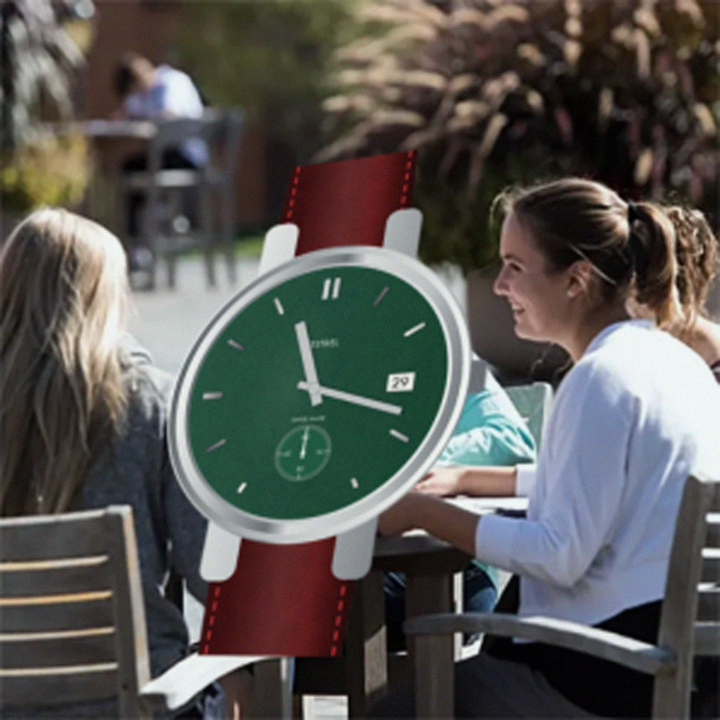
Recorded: h=11 m=18
